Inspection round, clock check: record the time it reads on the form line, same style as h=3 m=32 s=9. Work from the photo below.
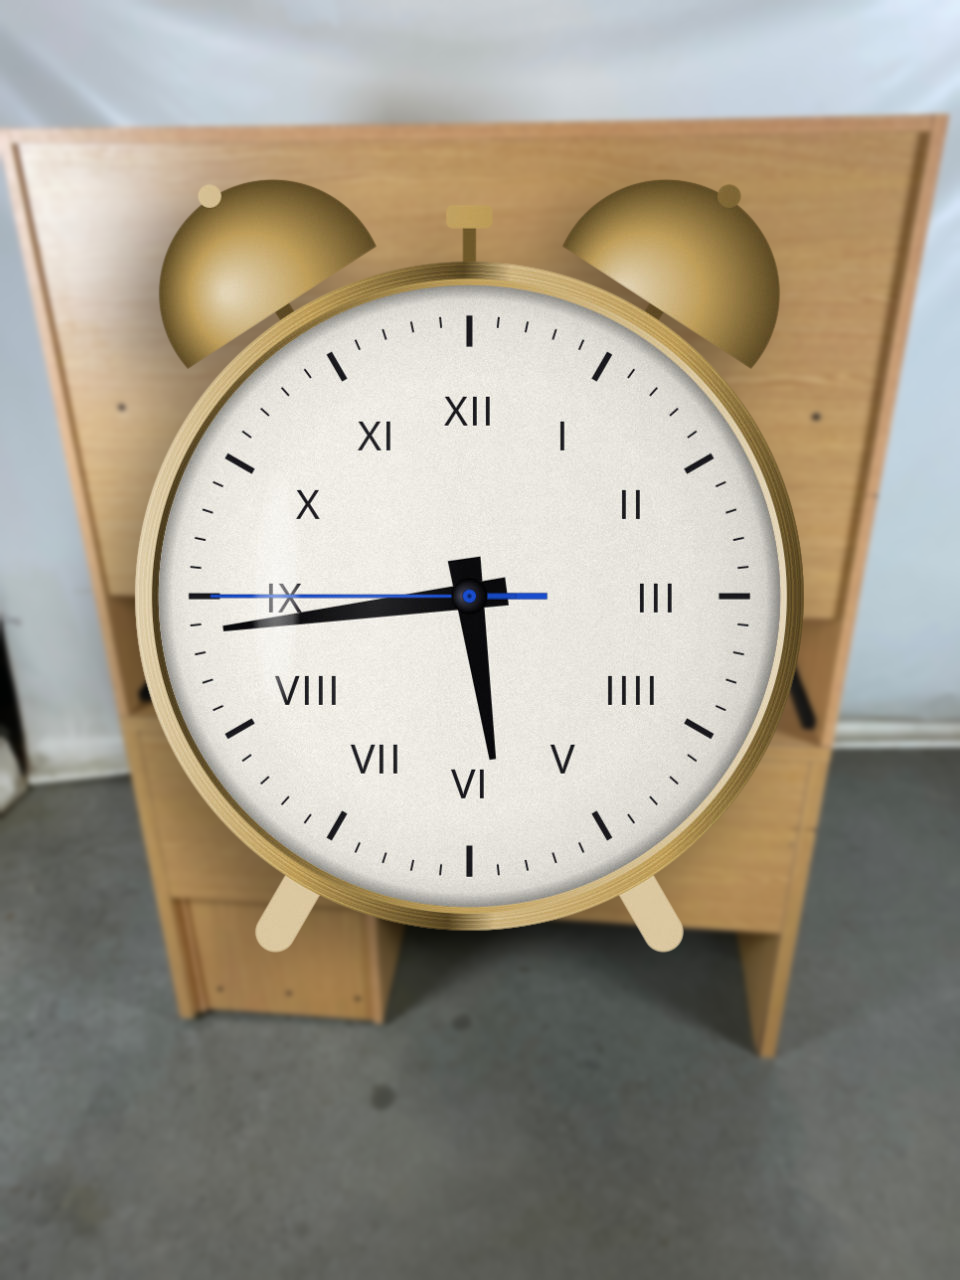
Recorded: h=5 m=43 s=45
